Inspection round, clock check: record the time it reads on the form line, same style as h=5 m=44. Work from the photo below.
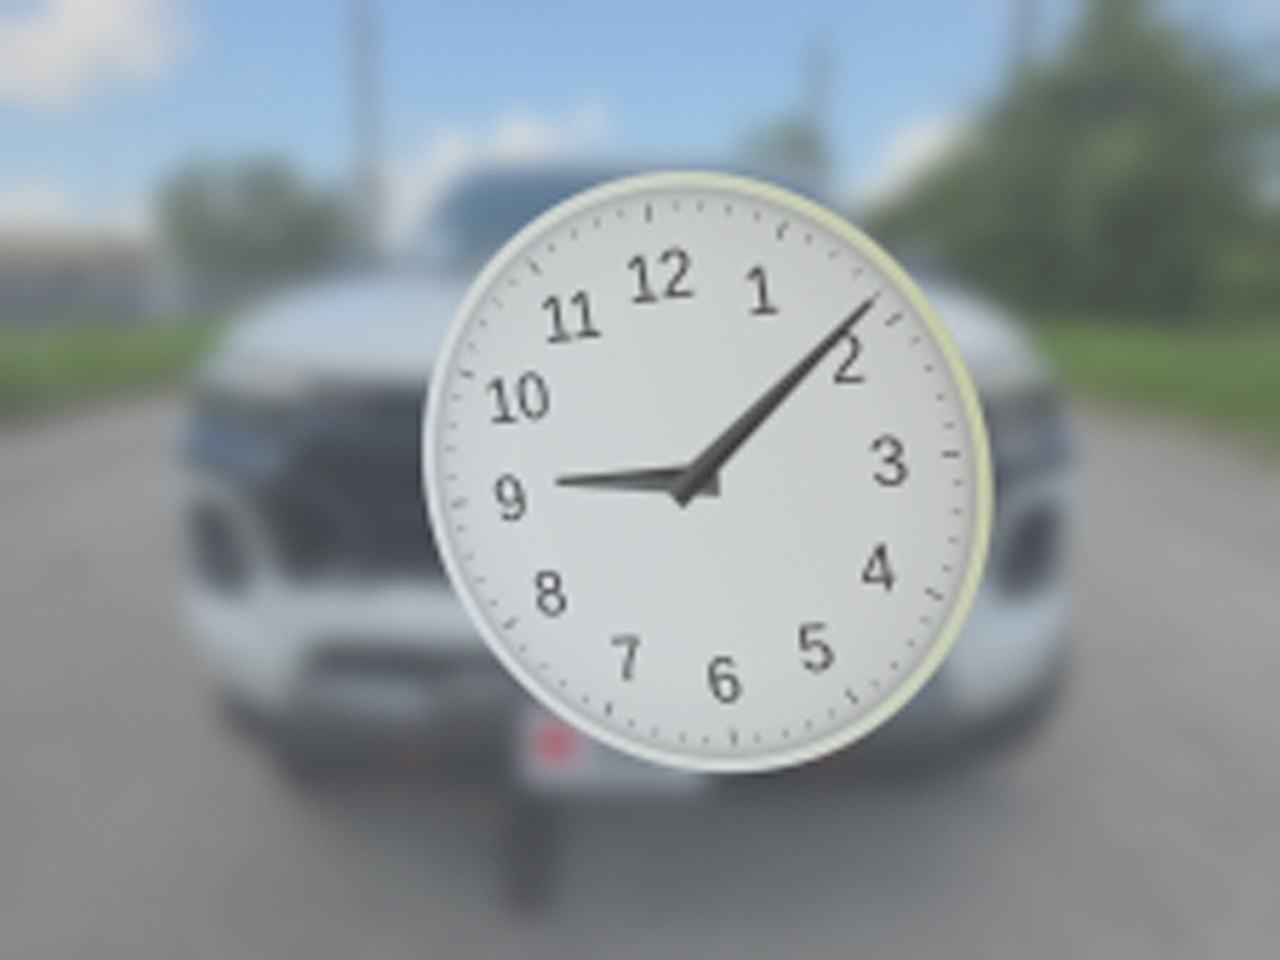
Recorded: h=9 m=9
